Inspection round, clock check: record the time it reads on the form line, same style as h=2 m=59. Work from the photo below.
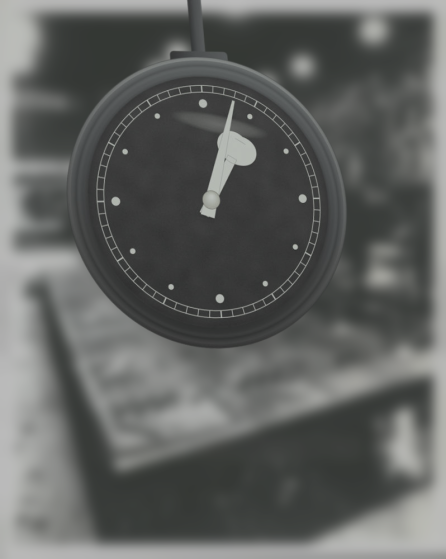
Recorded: h=1 m=3
